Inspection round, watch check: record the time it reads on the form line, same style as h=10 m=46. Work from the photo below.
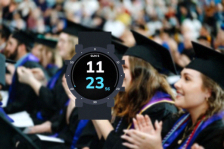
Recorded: h=11 m=23
